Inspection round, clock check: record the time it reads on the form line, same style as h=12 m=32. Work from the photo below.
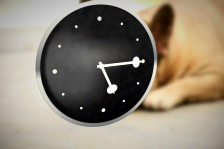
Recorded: h=5 m=15
